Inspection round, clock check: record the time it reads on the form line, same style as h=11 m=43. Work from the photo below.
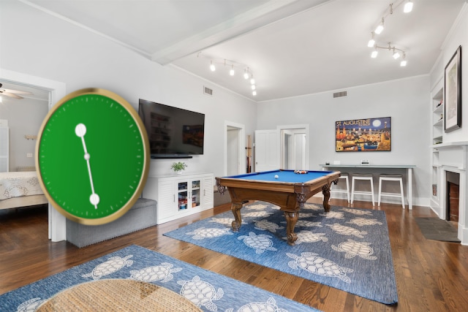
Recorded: h=11 m=28
